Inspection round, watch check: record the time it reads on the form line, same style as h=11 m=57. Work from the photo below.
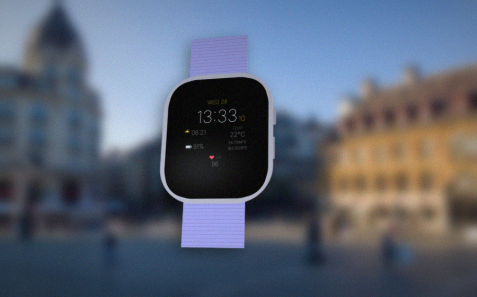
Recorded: h=13 m=33
